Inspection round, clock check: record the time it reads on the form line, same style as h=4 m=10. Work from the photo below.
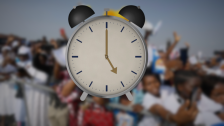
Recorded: h=5 m=0
